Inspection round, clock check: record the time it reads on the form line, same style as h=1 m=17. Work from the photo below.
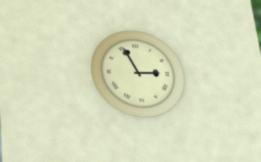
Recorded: h=2 m=56
